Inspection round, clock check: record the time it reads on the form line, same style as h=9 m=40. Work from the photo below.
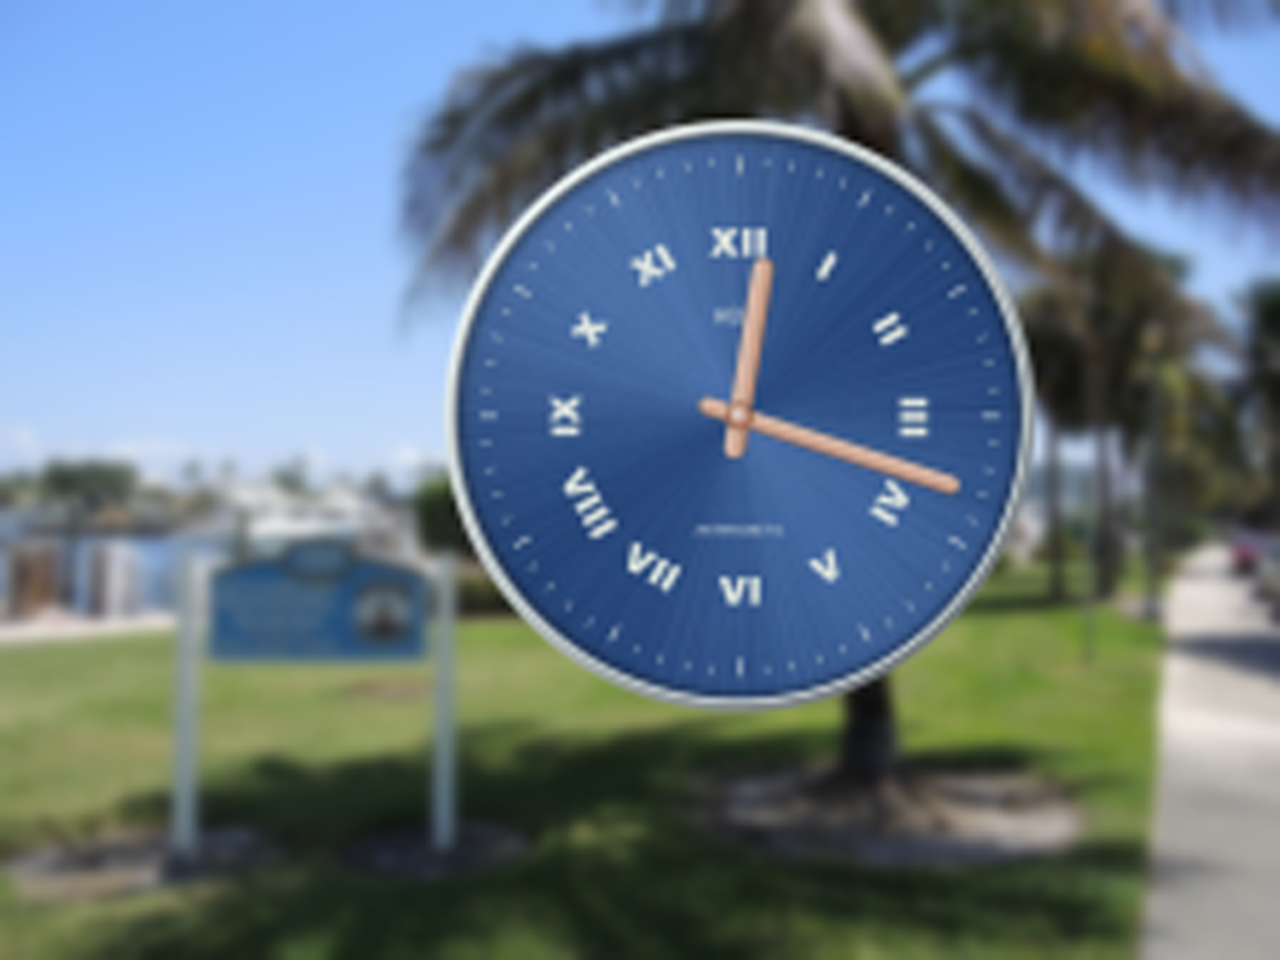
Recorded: h=12 m=18
